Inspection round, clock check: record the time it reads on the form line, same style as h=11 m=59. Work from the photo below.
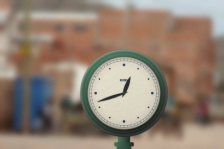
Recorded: h=12 m=42
